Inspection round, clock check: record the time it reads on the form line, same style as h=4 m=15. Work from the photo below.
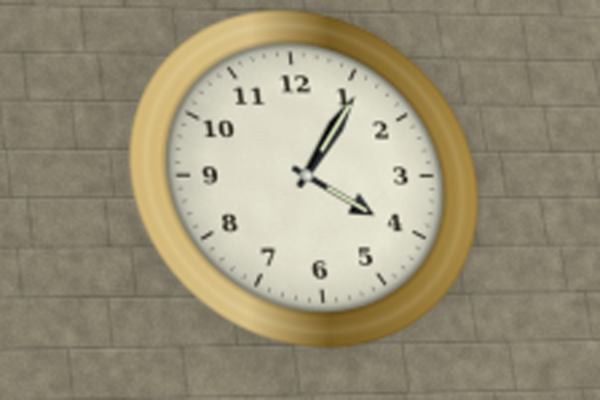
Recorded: h=4 m=6
